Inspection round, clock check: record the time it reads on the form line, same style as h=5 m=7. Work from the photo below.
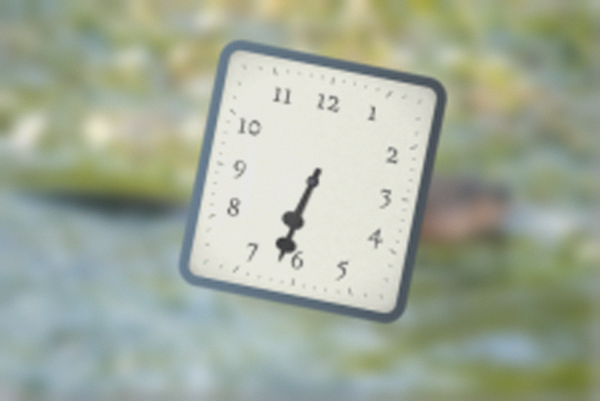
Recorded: h=6 m=32
